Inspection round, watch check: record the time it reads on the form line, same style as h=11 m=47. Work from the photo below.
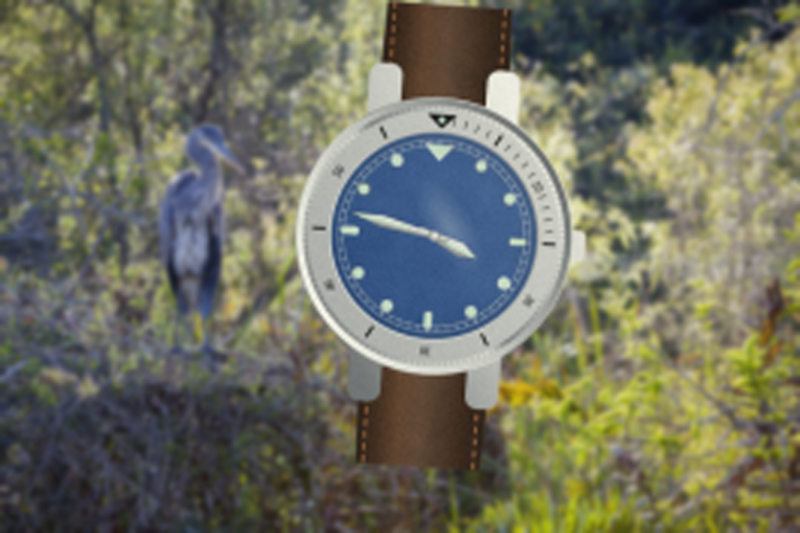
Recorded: h=3 m=47
